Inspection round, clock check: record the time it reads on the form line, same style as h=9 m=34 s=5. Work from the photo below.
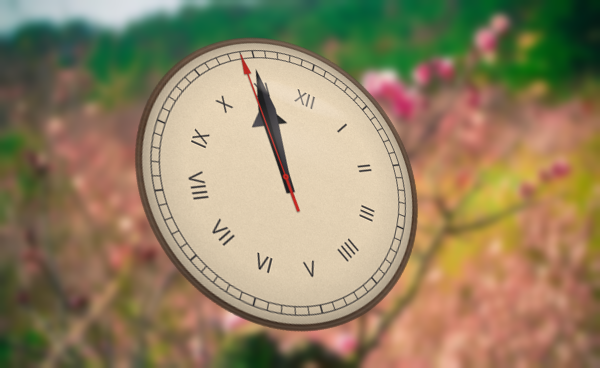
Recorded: h=10 m=54 s=54
